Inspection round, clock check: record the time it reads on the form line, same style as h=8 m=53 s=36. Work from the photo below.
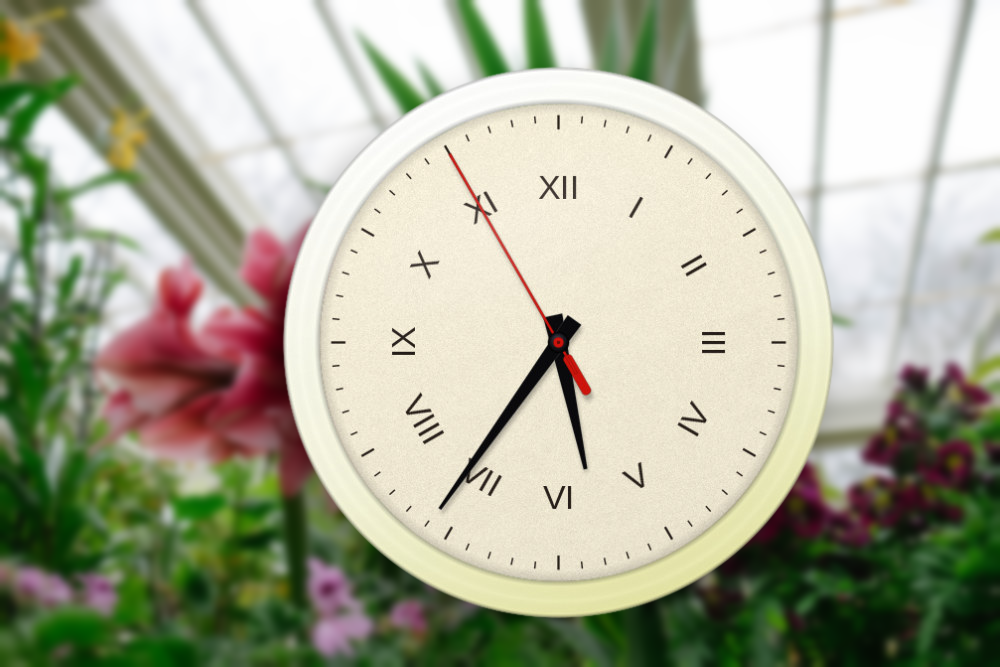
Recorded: h=5 m=35 s=55
